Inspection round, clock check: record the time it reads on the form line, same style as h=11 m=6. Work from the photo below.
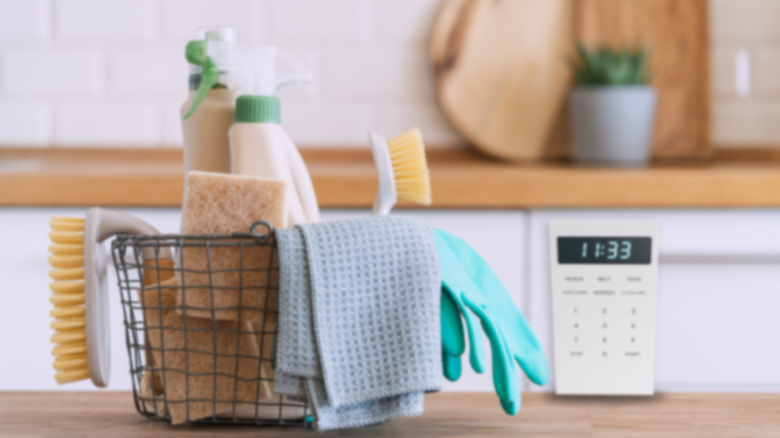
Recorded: h=11 m=33
